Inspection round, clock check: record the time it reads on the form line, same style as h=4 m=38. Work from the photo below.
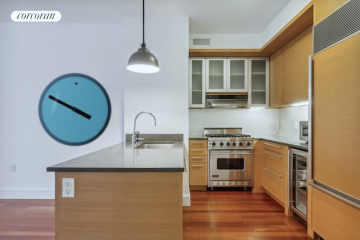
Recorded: h=3 m=49
